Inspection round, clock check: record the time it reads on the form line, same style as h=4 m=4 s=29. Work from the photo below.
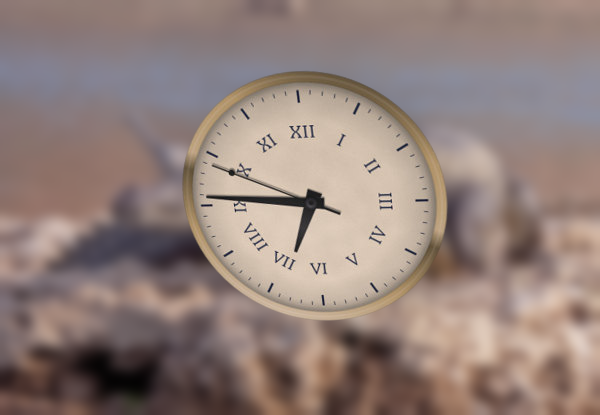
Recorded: h=6 m=45 s=49
